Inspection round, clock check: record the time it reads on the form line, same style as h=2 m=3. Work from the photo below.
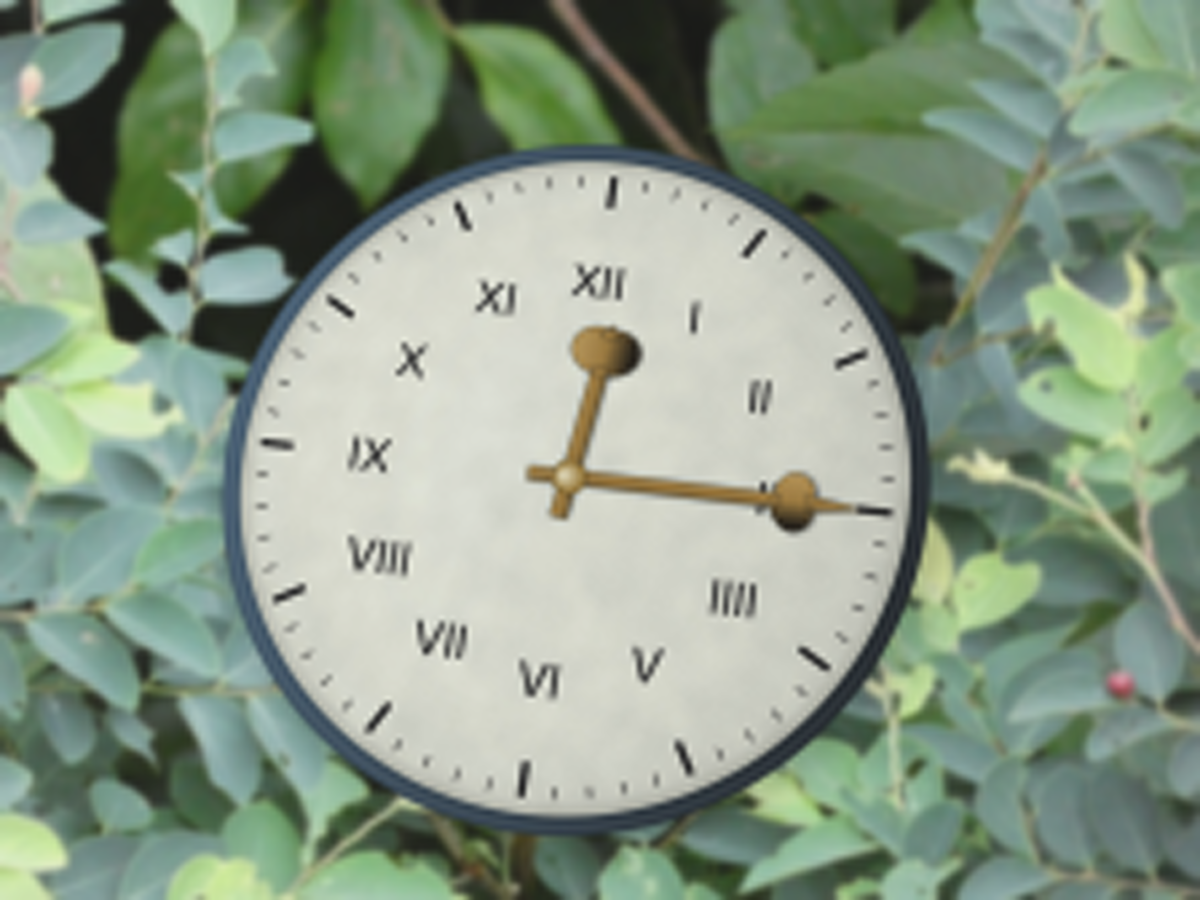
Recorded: h=12 m=15
